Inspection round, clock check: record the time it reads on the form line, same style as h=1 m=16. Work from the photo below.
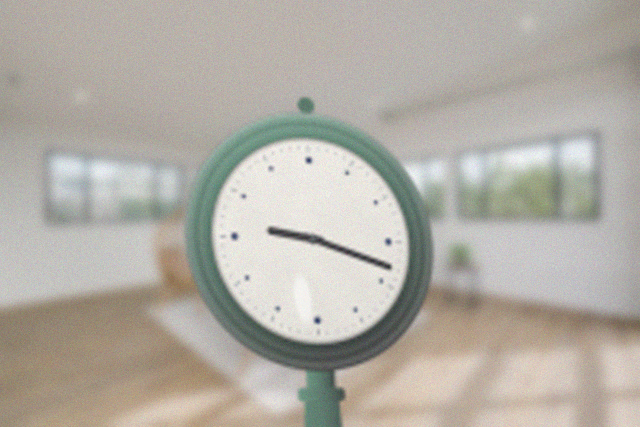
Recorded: h=9 m=18
